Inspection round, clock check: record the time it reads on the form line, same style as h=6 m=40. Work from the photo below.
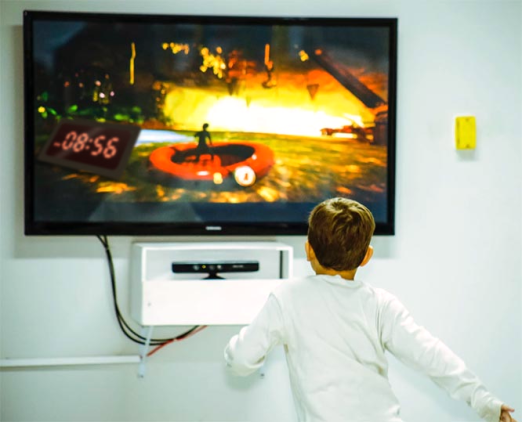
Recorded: h=8 m=56
